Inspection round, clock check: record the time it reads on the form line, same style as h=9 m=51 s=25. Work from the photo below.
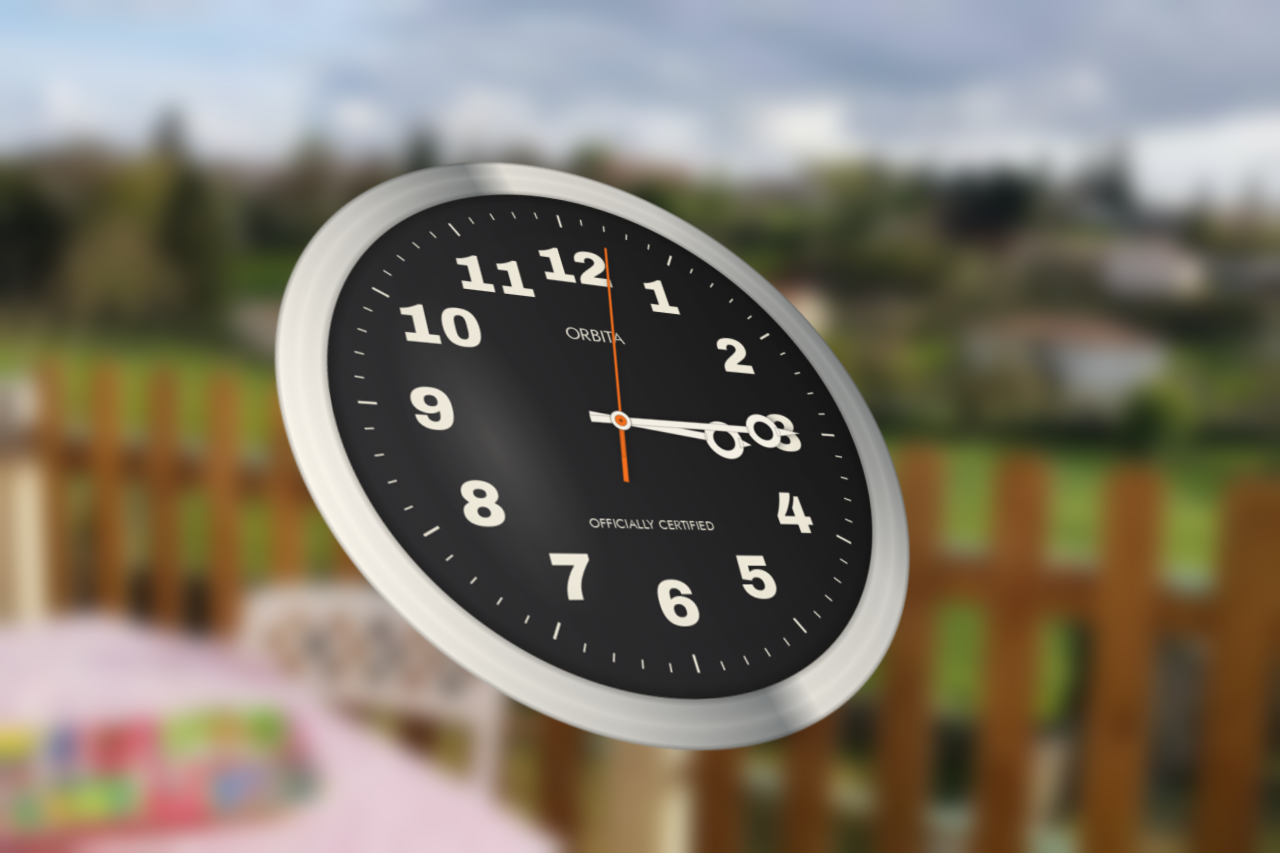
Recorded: h=3 m=15 s=2
